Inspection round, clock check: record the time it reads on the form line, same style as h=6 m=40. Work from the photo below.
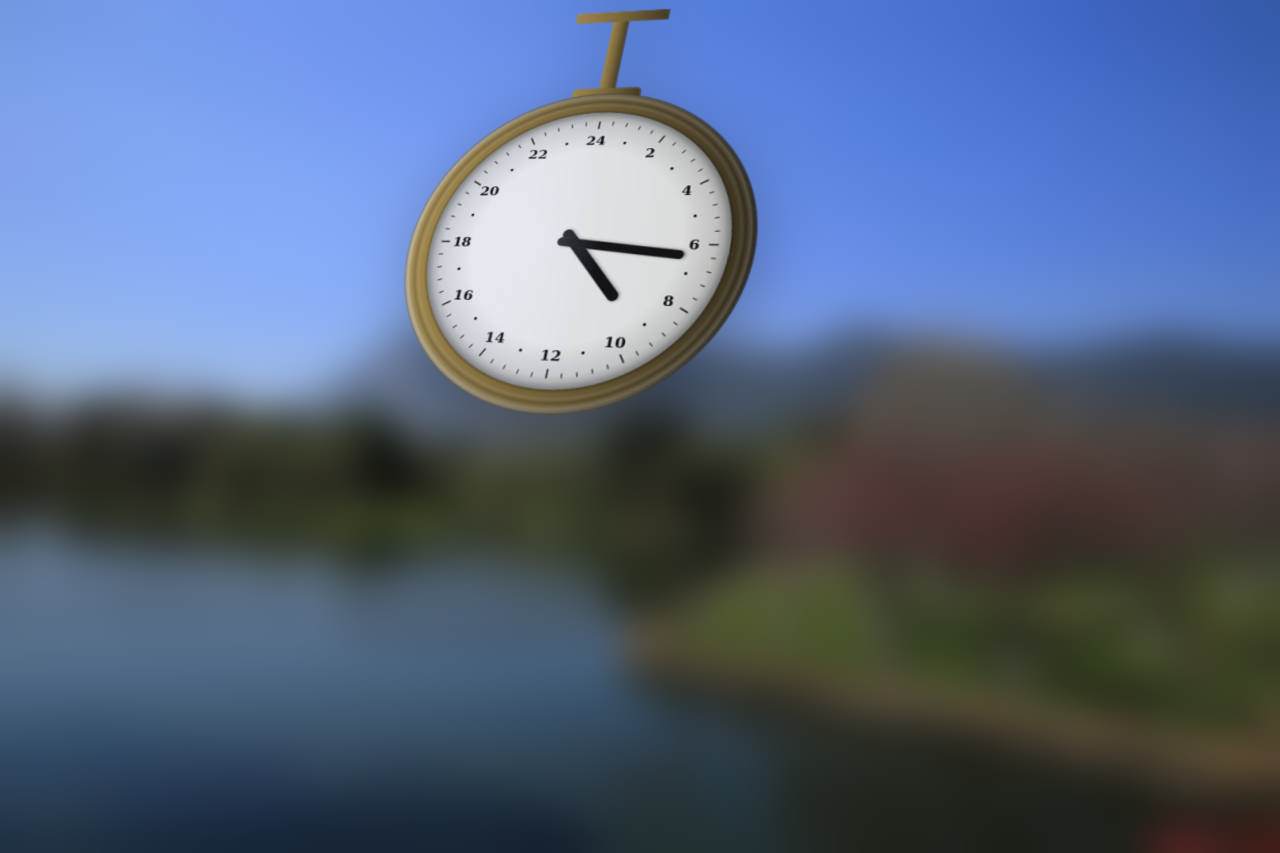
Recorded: h=9 m=16
